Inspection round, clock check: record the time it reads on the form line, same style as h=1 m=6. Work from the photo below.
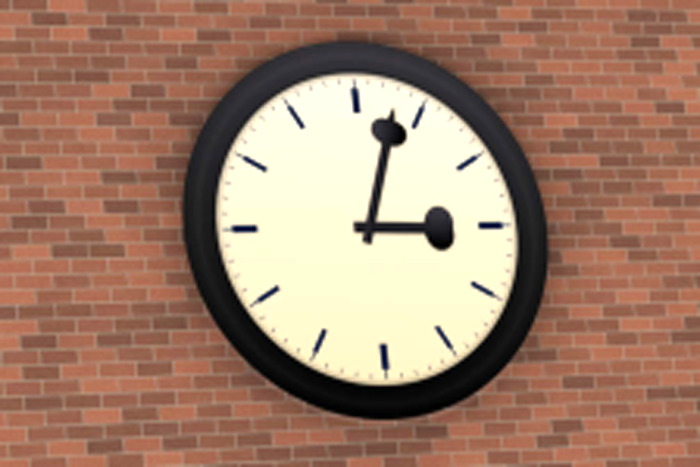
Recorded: h=3 m=3
